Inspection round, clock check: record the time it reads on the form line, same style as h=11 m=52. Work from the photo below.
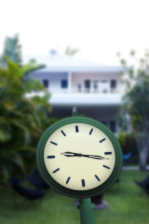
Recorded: h=9 m=17
